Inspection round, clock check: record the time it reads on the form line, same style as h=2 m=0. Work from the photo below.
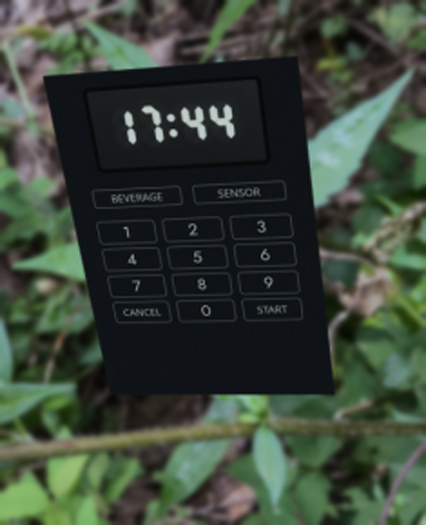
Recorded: h=17 m=44
